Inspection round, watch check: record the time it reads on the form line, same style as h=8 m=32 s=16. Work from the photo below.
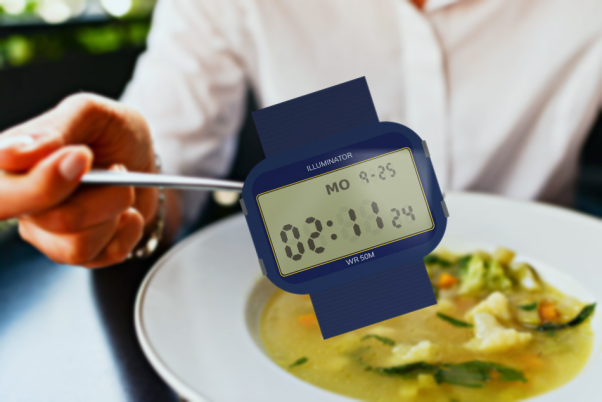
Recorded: h=2 m=11 s=24
